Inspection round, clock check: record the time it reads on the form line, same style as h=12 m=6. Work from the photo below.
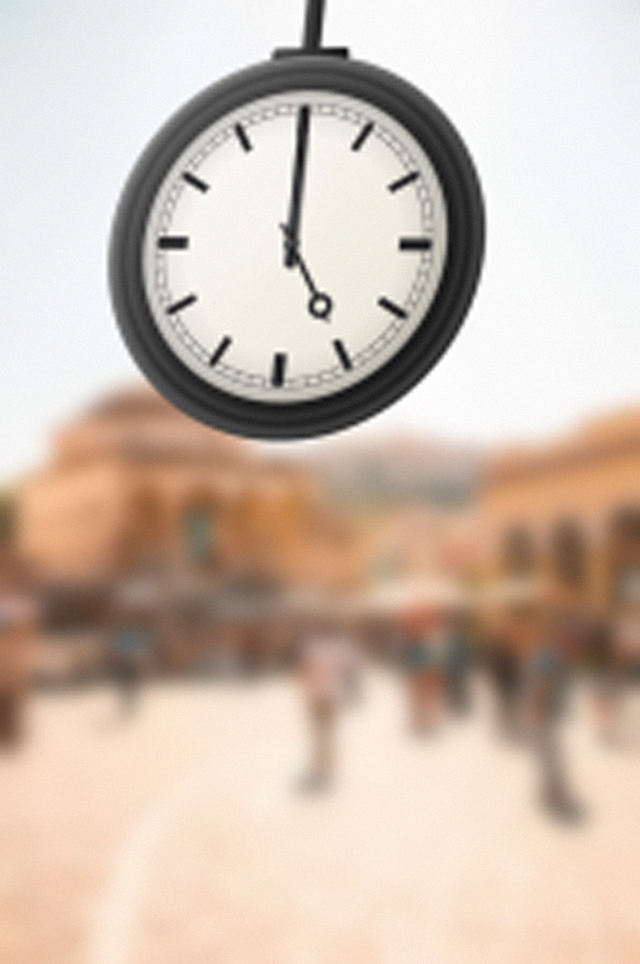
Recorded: h=5 m=0
